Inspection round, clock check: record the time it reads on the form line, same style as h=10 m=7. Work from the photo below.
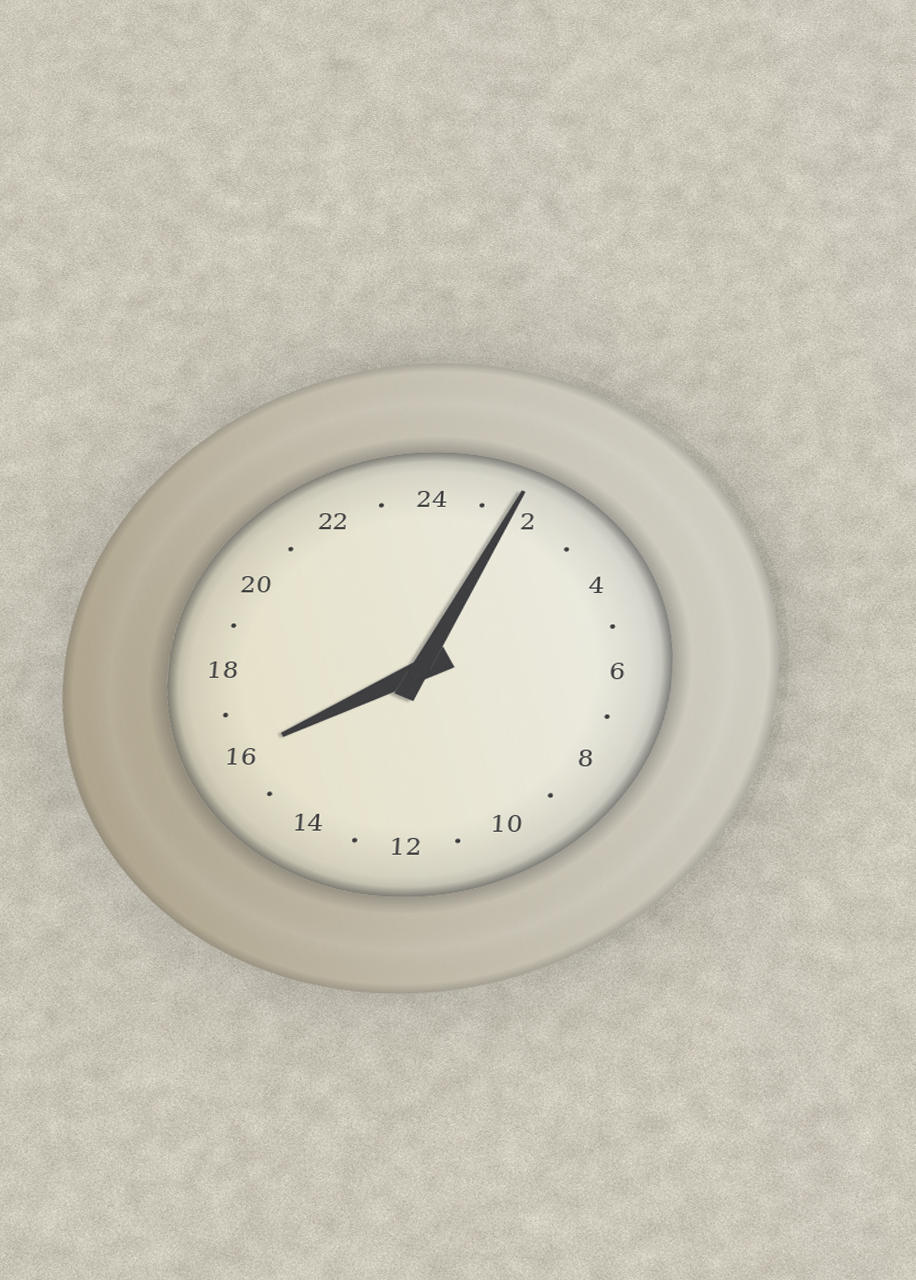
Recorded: h=16 m=4
